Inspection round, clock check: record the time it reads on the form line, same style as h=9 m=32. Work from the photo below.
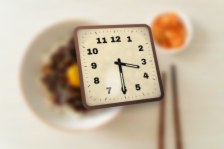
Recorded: h=3 m=30
